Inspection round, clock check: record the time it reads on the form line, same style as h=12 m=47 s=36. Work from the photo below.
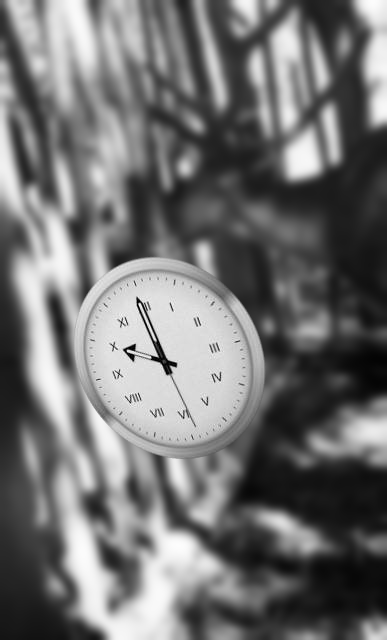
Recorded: h=9 m=59 s=29
